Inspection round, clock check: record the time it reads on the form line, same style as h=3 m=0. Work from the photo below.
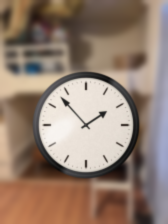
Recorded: h=1 m=53
